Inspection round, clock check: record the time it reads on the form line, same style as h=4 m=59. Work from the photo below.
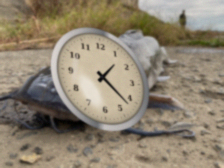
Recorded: h=1 m=22
